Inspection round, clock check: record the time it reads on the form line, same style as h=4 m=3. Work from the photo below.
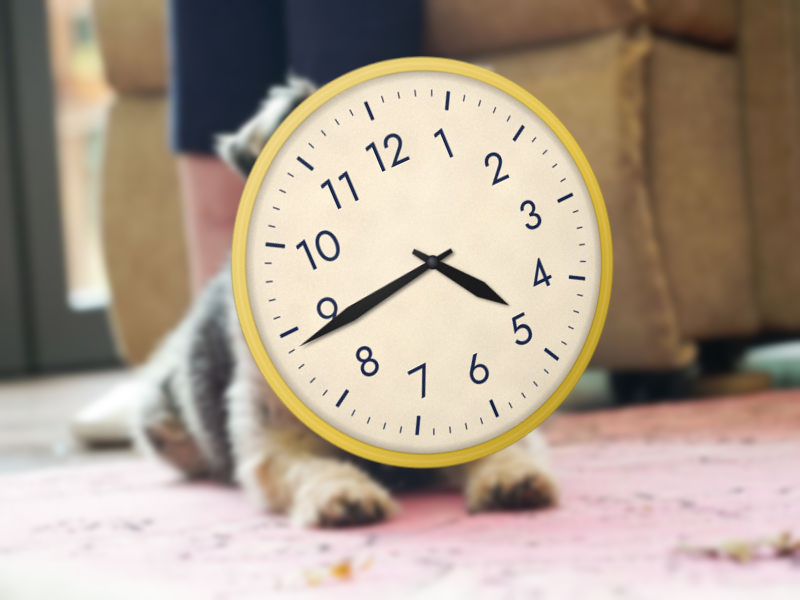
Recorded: h=4 m=44
